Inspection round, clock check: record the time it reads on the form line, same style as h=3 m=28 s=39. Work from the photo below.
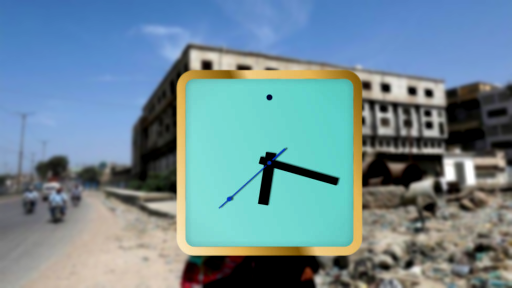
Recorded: h=6 m=17 s=38
